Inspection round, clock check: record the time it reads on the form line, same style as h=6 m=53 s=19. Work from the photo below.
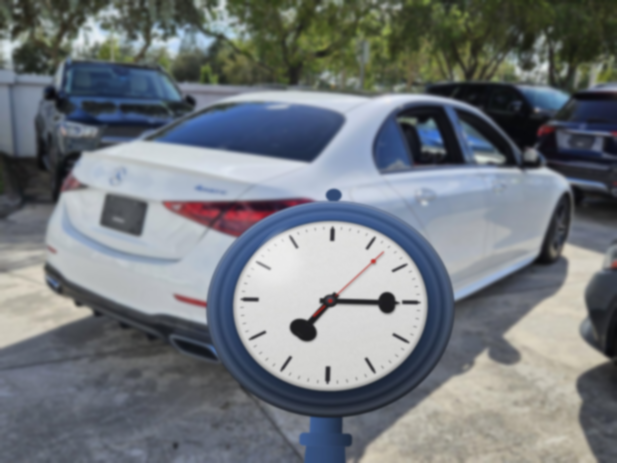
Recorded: h=7 m=15 s=7
